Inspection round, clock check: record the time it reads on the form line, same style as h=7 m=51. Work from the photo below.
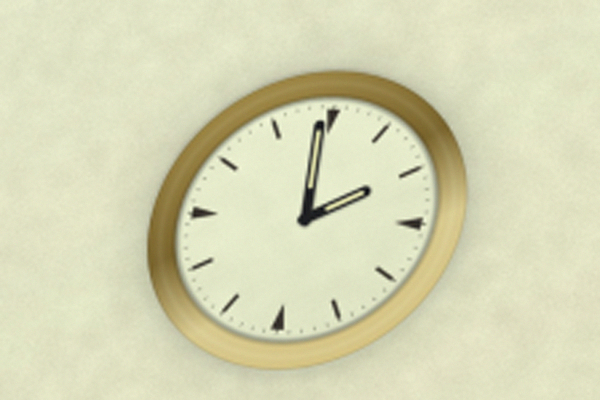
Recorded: h=1 m=59
